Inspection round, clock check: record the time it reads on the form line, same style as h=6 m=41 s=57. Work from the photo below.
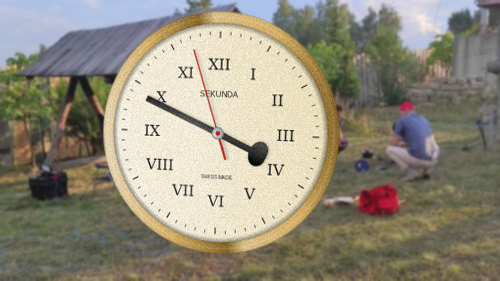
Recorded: h=3 m=48 s=57
